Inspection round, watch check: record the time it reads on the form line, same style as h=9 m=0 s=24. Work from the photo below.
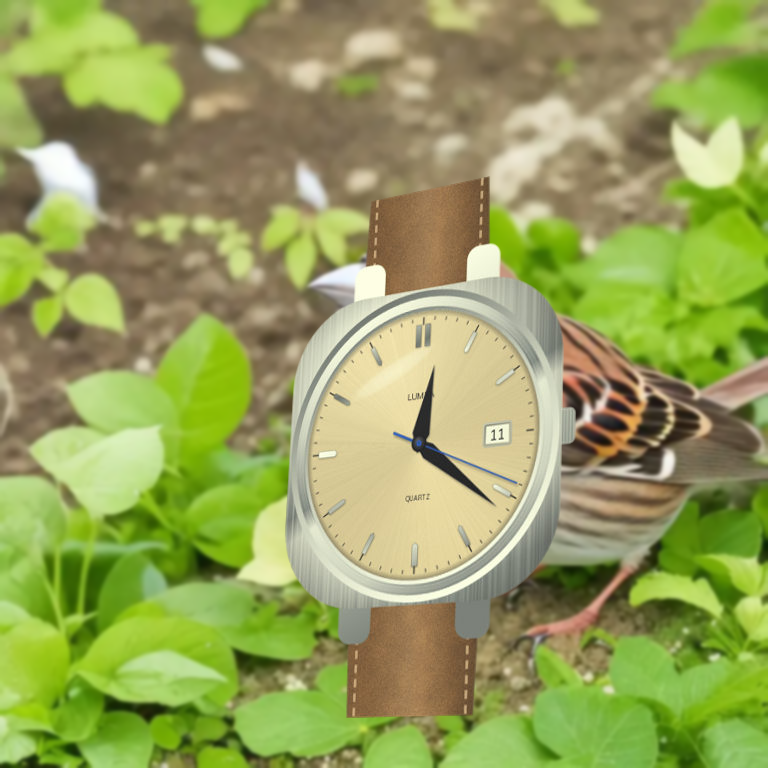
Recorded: h=12 m=21 s=19
